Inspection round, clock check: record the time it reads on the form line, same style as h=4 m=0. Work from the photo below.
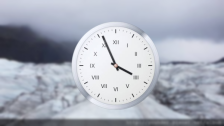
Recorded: h=3 m=56
